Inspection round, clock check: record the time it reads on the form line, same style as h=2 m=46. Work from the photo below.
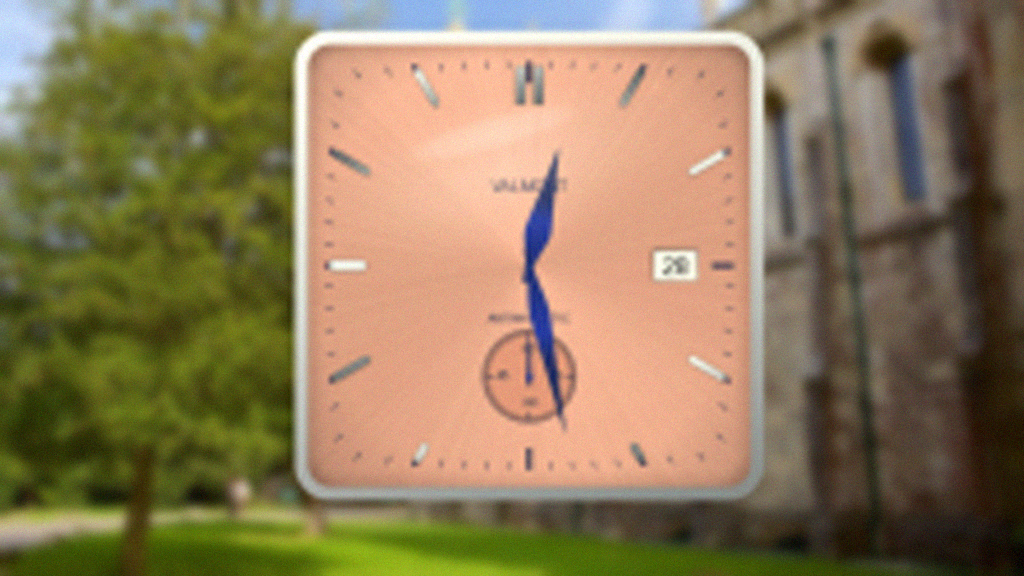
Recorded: h=12 m=28
